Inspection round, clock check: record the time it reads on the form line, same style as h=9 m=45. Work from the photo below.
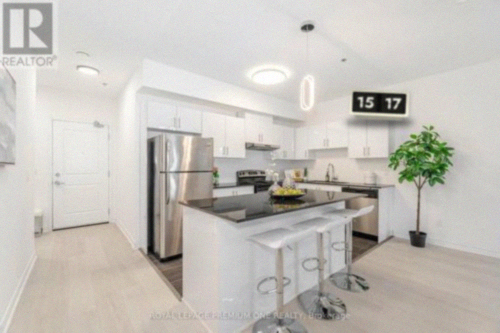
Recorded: h=15 m=17
